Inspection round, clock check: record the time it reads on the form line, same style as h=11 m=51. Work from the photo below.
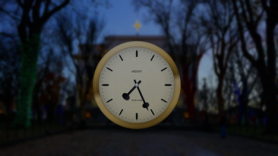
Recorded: h=7 m=26
